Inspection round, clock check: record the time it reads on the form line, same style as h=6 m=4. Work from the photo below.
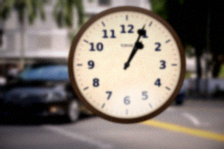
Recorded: h=1 m=4
